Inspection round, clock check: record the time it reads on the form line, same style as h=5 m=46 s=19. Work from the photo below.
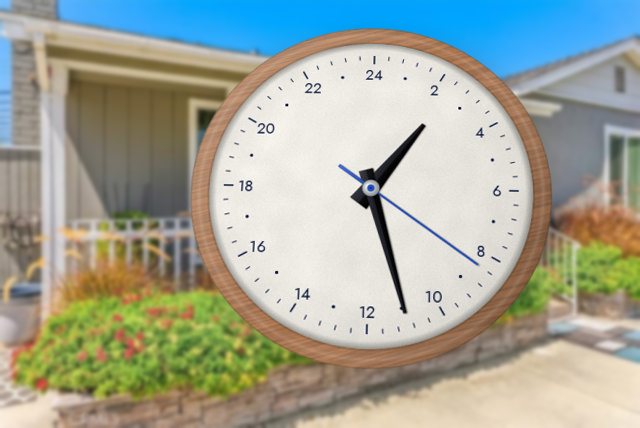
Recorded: h=2 m=27 s=21
